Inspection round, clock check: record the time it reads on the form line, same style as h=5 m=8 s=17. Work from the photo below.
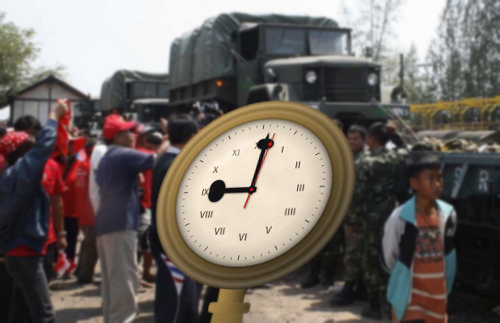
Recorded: h=9 m=1 s=2
